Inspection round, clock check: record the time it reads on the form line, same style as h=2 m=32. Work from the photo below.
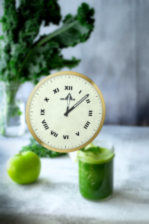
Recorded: h=12 m=8
